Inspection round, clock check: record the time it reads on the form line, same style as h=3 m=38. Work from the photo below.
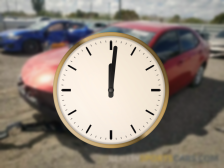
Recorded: h=12 m=1
